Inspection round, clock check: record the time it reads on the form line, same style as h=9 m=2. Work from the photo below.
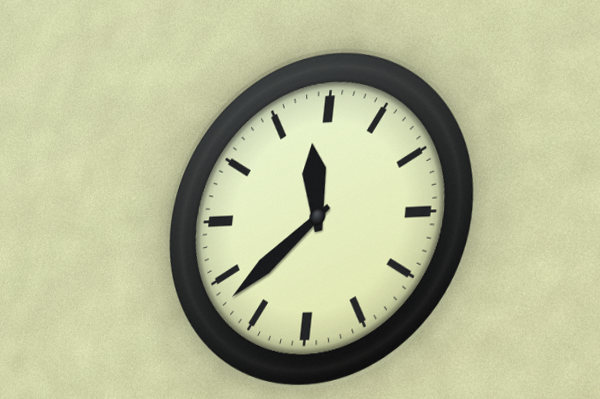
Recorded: h=11 m=38
